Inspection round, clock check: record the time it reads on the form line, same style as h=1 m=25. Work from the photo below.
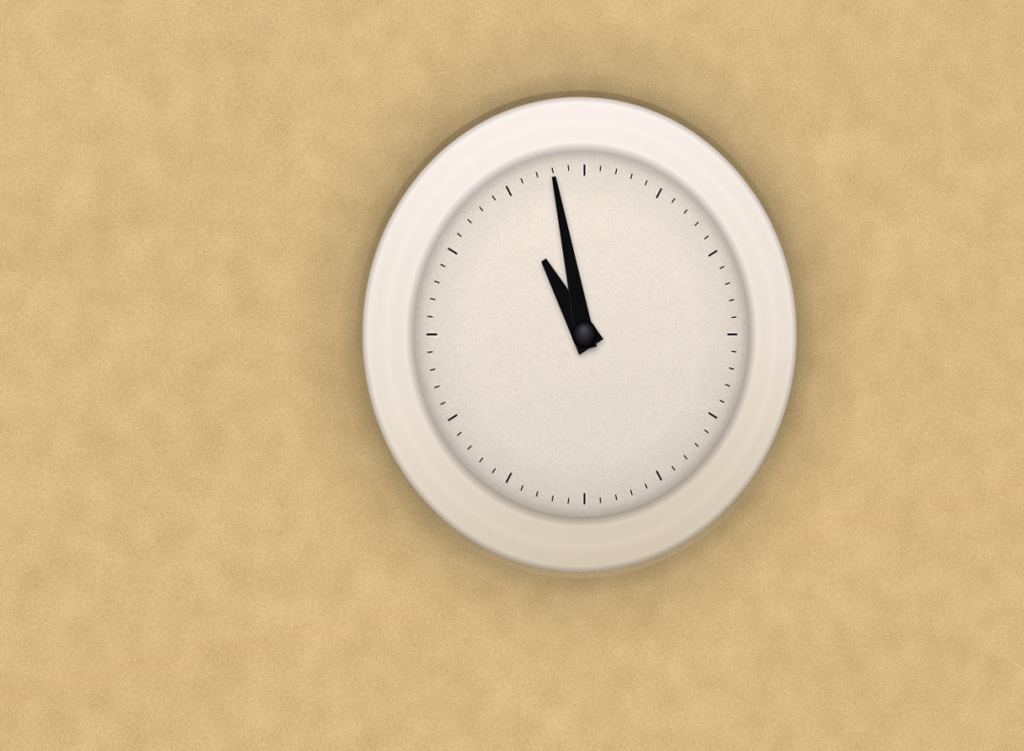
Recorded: h=10 m=58
